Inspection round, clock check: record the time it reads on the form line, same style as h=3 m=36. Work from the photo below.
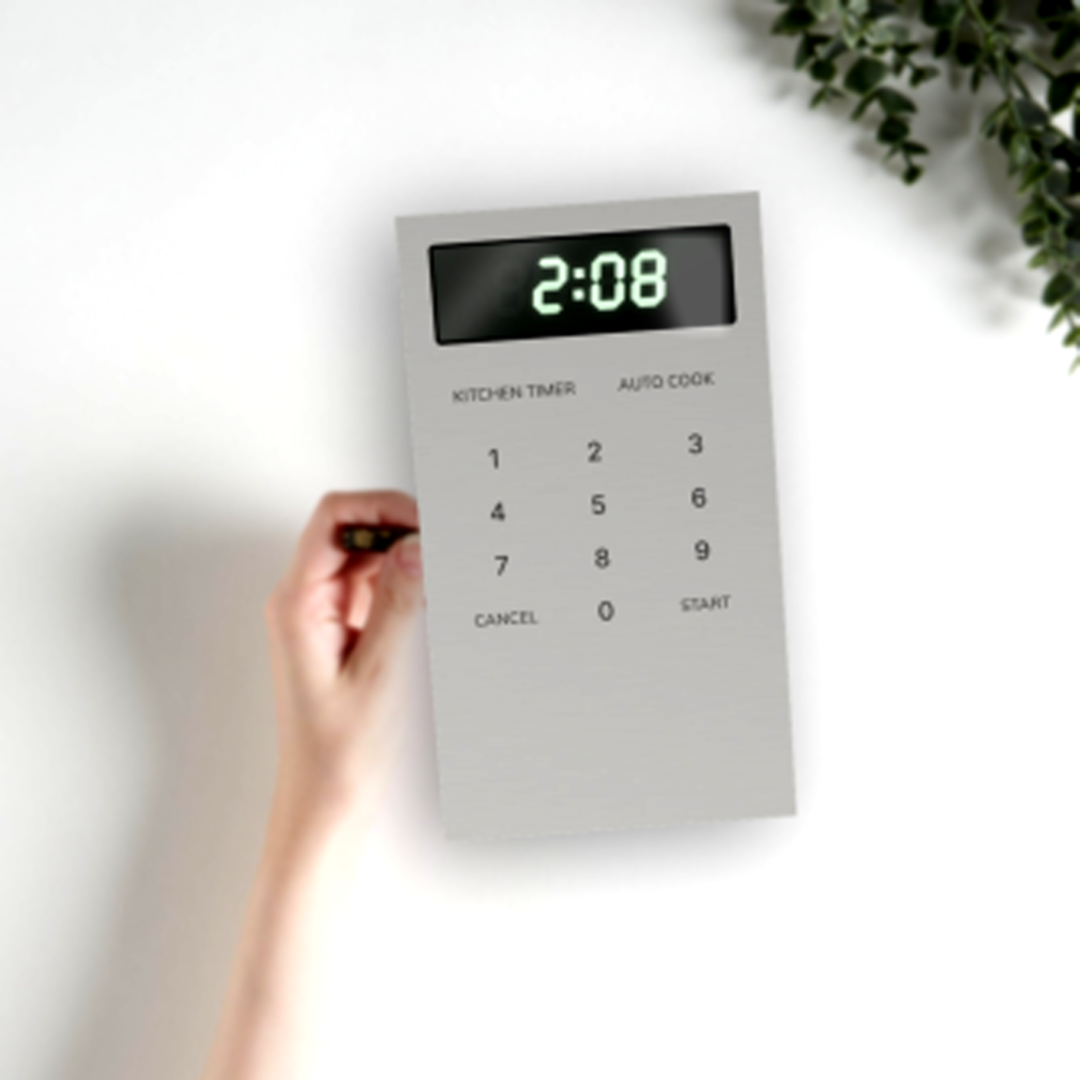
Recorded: h=2 m=8
